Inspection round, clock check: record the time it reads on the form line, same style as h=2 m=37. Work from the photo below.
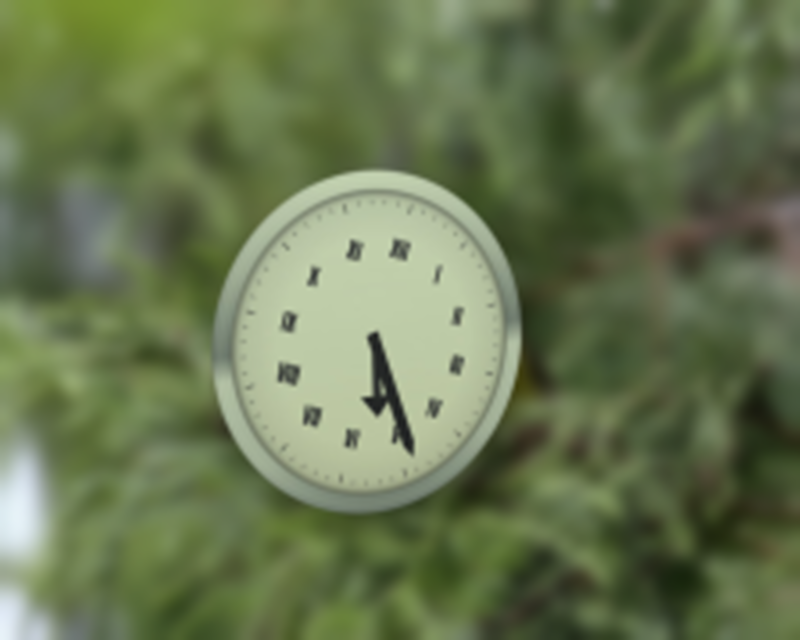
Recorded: h=5 m=24
